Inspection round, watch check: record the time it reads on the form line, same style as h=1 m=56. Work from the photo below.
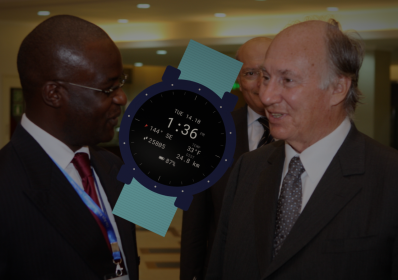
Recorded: h=1 m=36
